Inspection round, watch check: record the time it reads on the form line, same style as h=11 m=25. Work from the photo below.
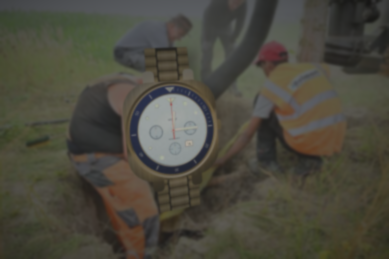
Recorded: h=12 m=15
